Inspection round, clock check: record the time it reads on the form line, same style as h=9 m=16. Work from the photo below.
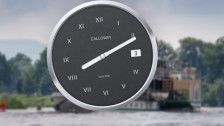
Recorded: h=8 m=11
